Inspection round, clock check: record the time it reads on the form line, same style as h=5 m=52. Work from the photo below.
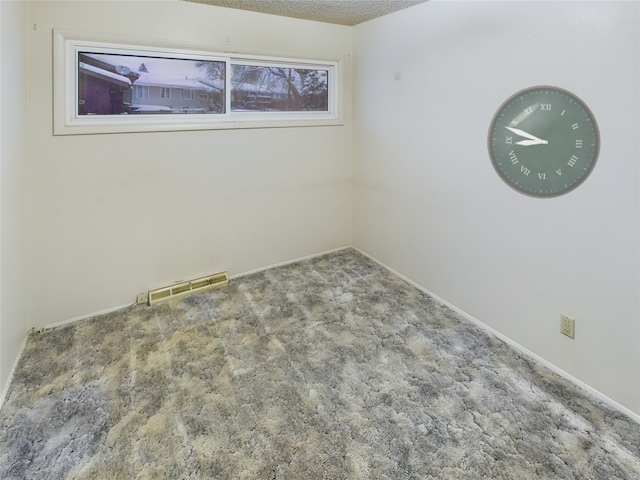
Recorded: h=8 m=48
